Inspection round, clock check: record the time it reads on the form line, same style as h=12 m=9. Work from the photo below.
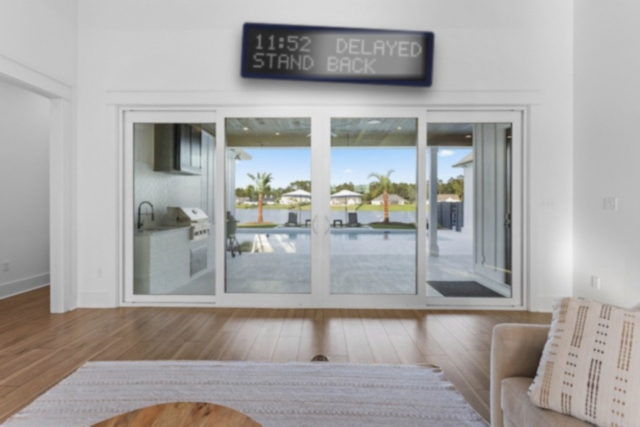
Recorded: h=11 m=52
